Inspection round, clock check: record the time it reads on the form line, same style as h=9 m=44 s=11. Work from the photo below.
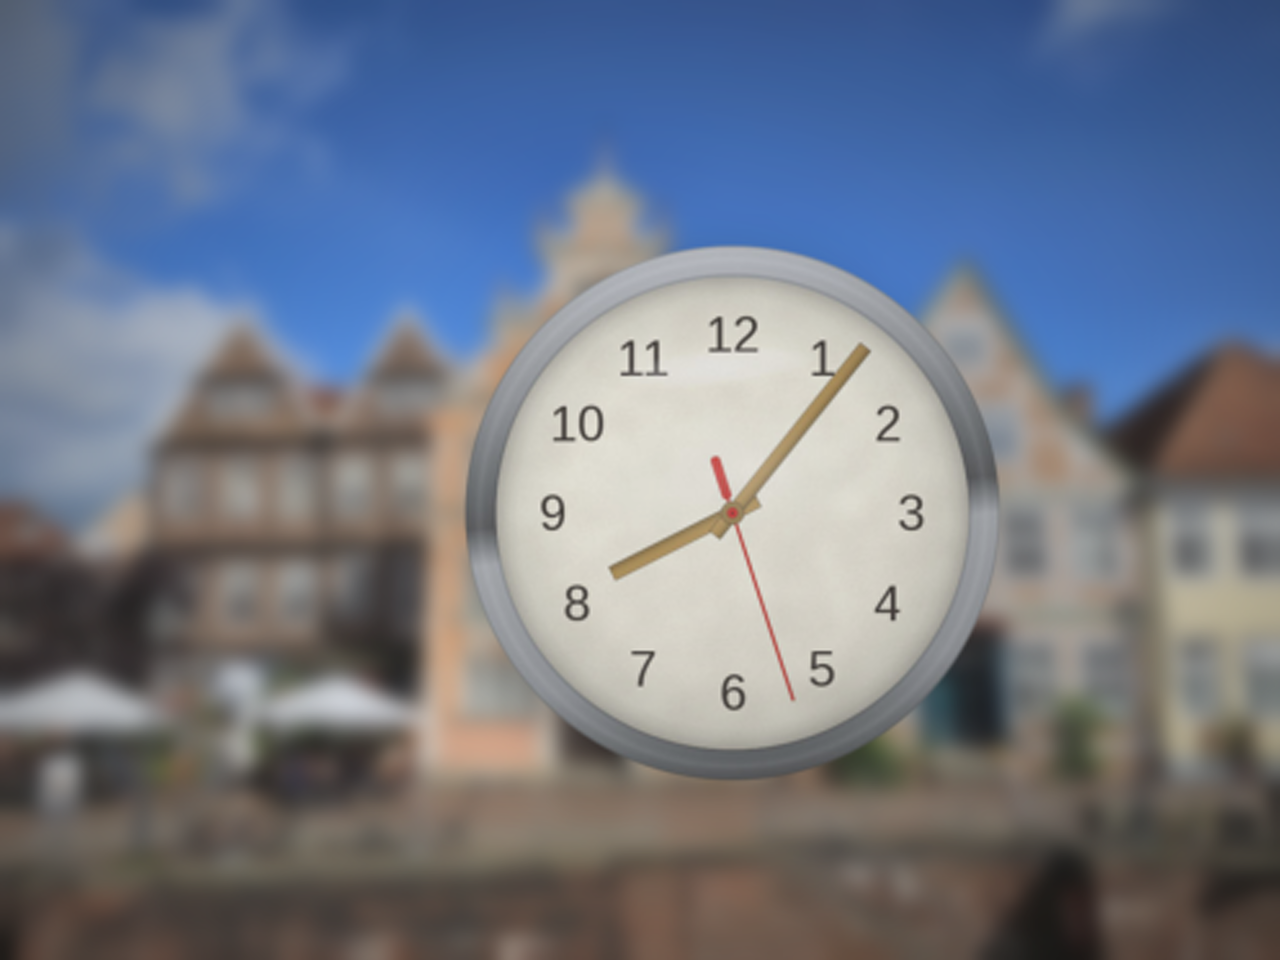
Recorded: h=8 m=6 s=27
